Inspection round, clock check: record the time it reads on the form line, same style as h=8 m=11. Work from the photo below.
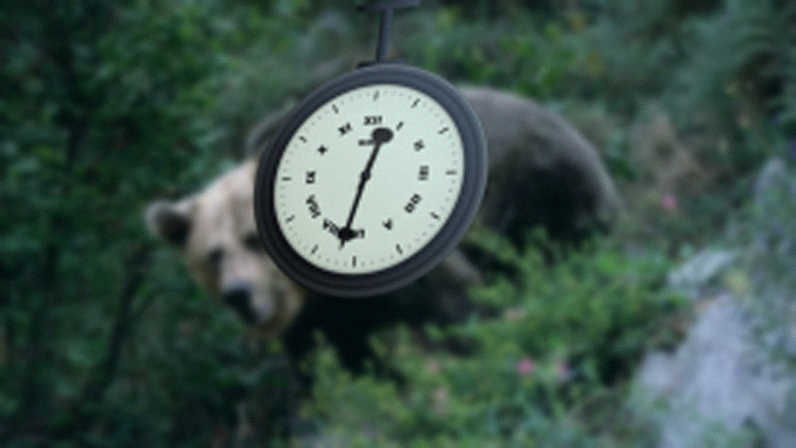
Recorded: h=12 m=32
